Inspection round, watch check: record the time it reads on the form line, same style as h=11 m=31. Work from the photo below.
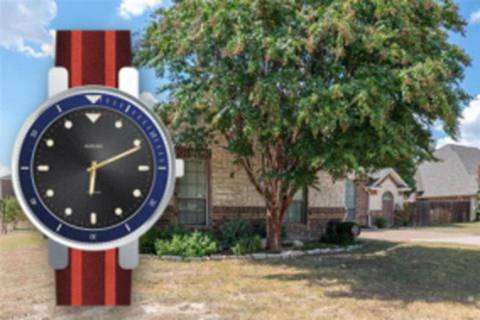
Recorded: h=6 m=11
